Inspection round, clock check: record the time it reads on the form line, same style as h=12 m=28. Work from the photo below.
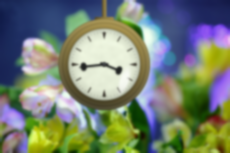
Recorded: h=3 m=44
